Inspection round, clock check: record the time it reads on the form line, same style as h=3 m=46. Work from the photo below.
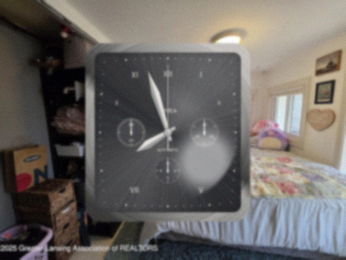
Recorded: h=7 m=57
